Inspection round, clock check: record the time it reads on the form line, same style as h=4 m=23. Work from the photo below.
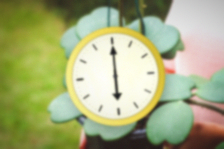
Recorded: h=6 m=0
